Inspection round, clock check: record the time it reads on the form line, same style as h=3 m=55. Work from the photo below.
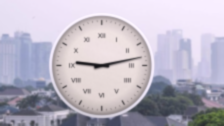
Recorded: h=9 m=13
